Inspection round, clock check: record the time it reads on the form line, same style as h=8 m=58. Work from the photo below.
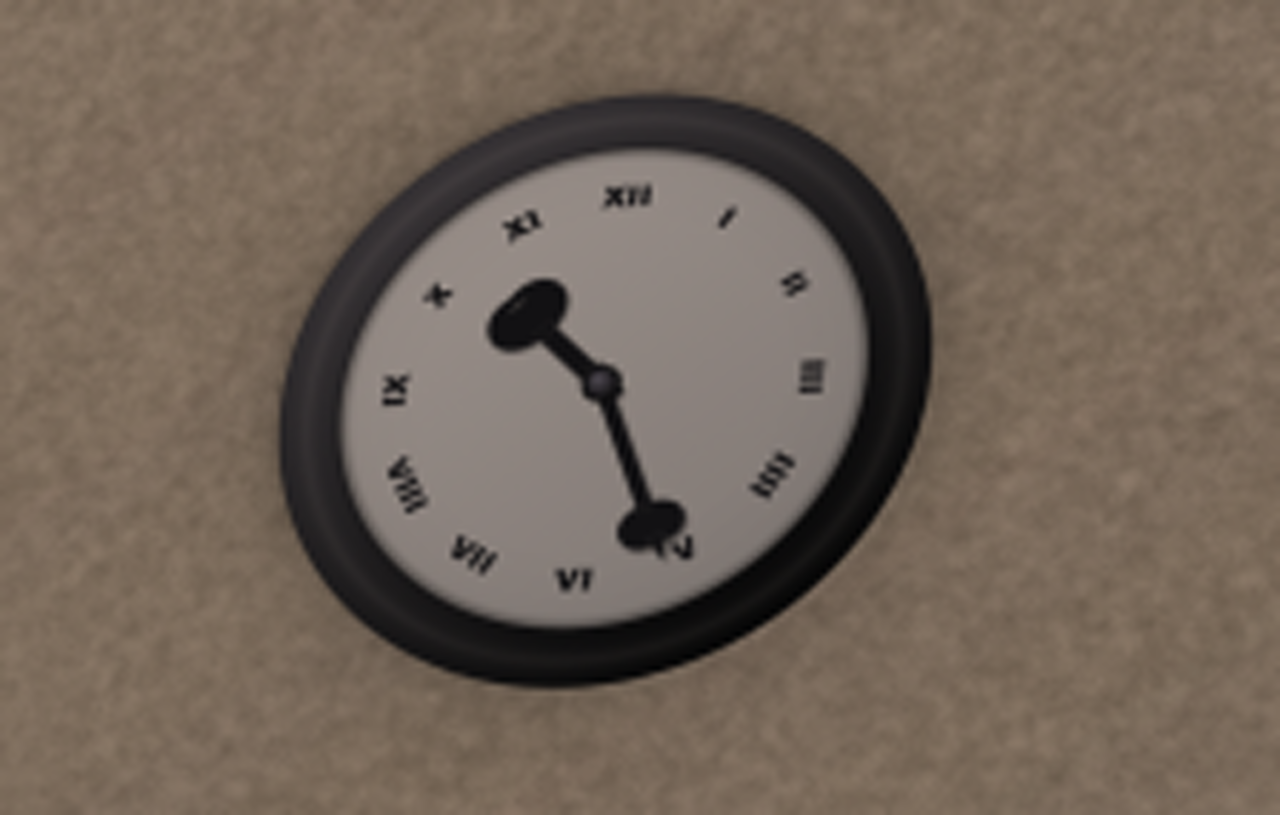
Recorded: h=10 m=26
